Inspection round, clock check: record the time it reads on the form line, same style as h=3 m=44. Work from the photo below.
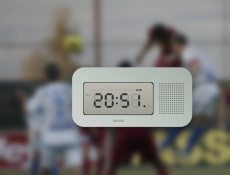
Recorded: h=20 m=51
